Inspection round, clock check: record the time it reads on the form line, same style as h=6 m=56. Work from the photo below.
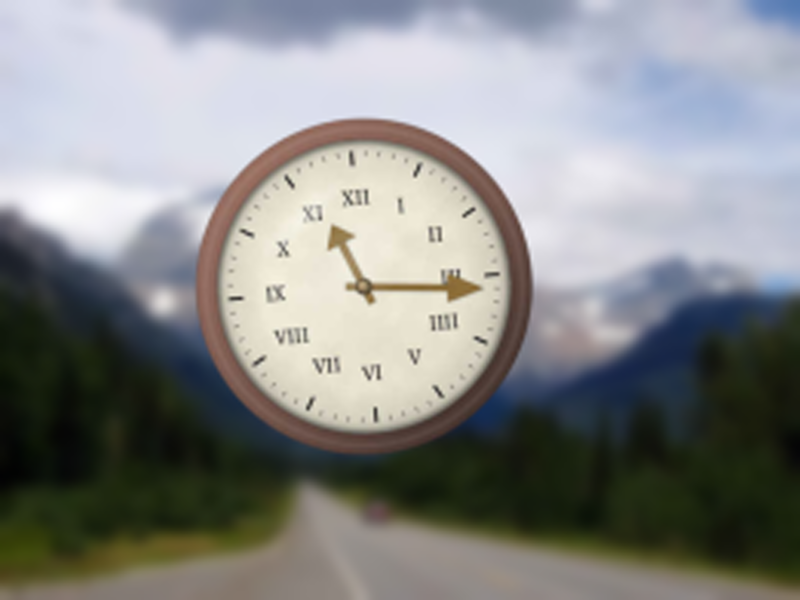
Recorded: h=11 m=16
